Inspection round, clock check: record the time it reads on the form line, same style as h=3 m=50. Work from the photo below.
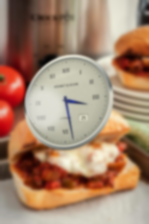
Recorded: h=3 m=28
